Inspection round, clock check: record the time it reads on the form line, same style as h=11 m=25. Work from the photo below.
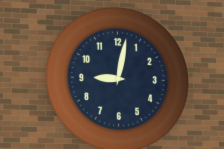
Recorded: h=9 m=2
